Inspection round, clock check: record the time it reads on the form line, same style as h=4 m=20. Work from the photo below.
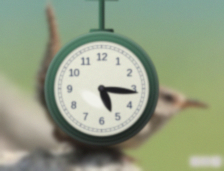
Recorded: h=5 m=16
